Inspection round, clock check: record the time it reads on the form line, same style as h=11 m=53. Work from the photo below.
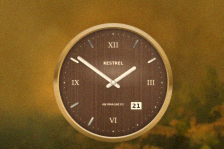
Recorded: h=1 m=51
